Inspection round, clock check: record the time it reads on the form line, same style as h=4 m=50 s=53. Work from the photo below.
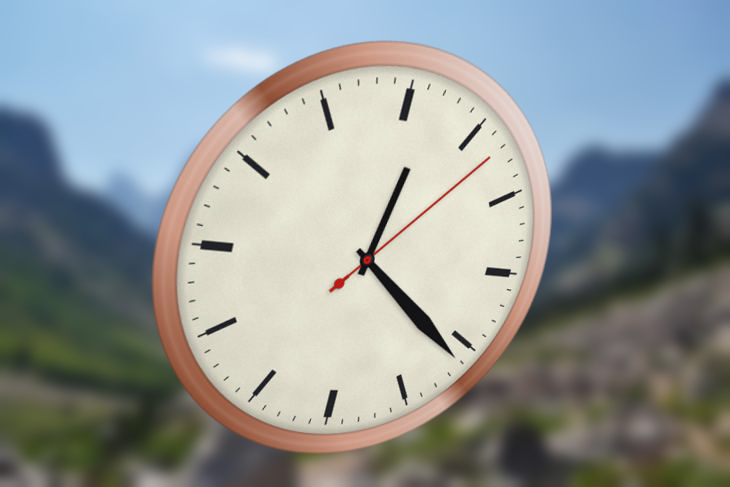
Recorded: h=12 m=21 s=7
